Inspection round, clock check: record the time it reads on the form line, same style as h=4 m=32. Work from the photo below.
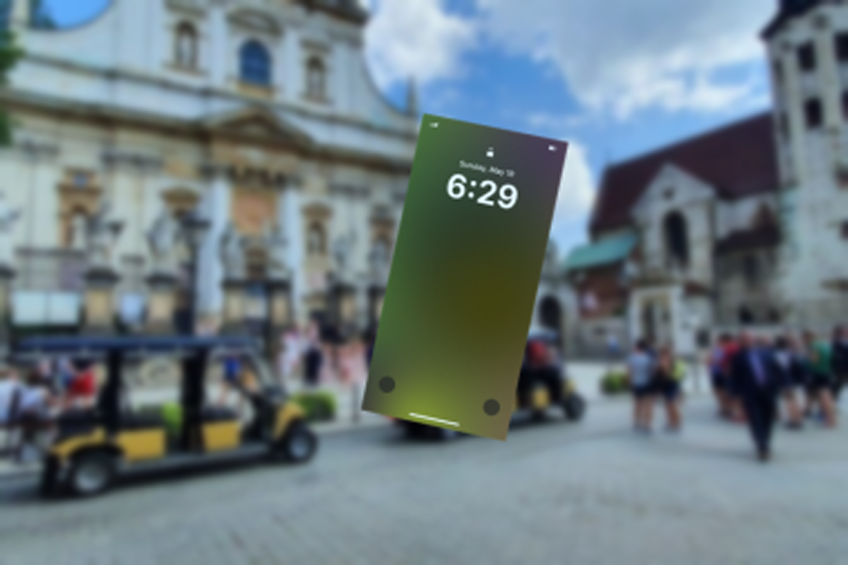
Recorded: h=6 m=29
